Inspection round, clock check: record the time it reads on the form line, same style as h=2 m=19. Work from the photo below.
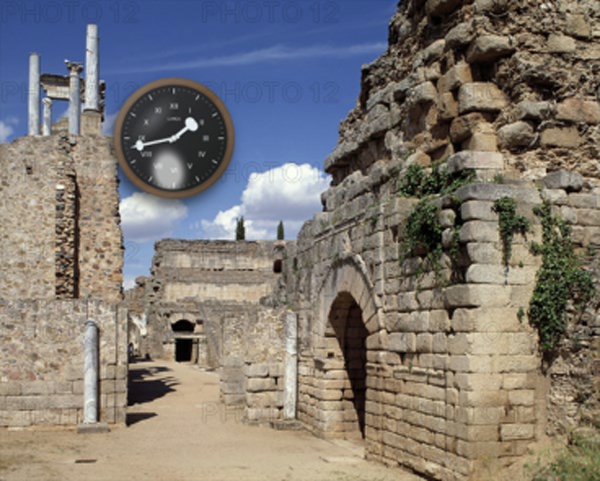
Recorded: h=1 m=43
